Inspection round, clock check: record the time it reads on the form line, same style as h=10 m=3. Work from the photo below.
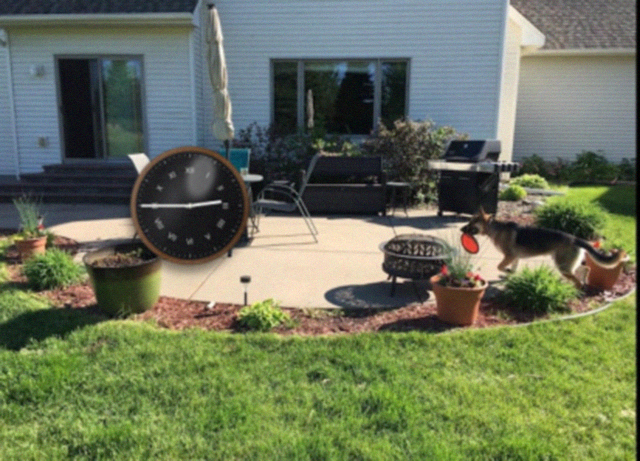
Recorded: h=2 m=45
